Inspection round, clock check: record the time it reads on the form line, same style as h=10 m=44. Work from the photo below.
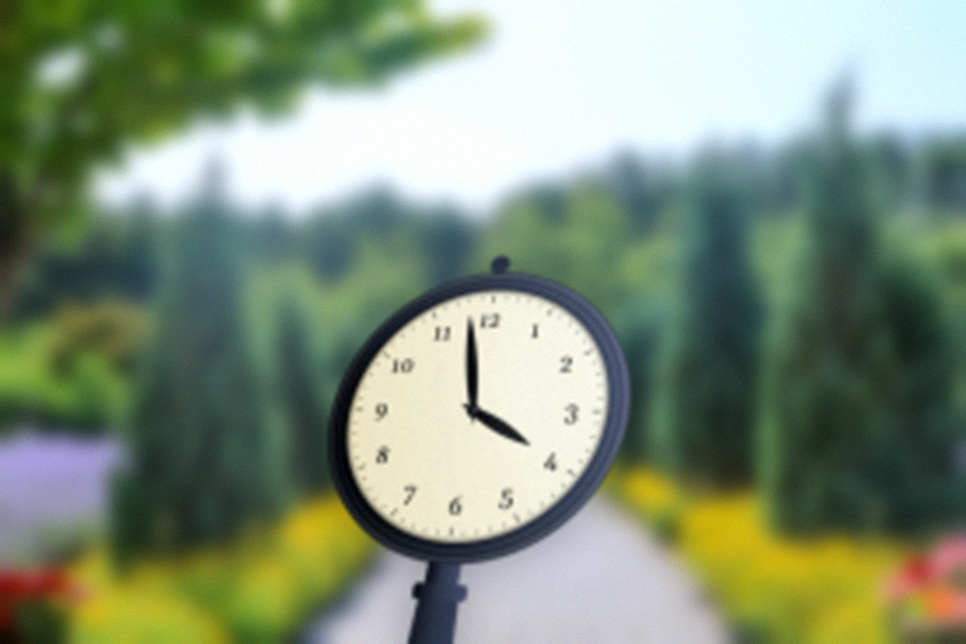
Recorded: h=3 m=58
